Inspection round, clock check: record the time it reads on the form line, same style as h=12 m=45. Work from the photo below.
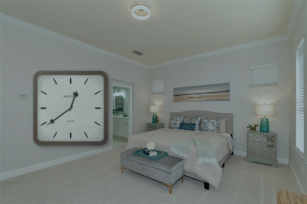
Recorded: h=12 m=39
